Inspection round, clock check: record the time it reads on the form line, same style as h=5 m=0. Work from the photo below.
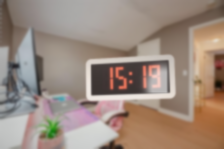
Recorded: h=15 m=19
